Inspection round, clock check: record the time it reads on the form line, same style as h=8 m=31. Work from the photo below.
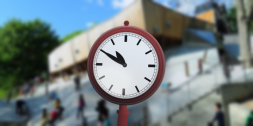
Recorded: h=10 m=50
